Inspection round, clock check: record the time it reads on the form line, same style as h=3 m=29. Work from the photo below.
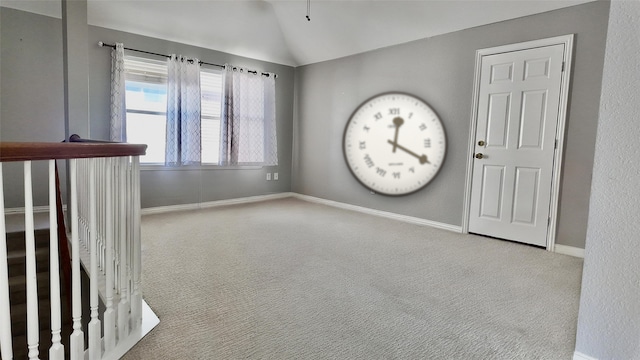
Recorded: h=12 m=20
